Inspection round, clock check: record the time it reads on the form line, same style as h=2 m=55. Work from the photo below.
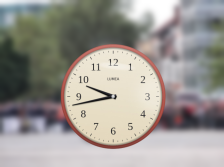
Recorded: h=9 m=43
